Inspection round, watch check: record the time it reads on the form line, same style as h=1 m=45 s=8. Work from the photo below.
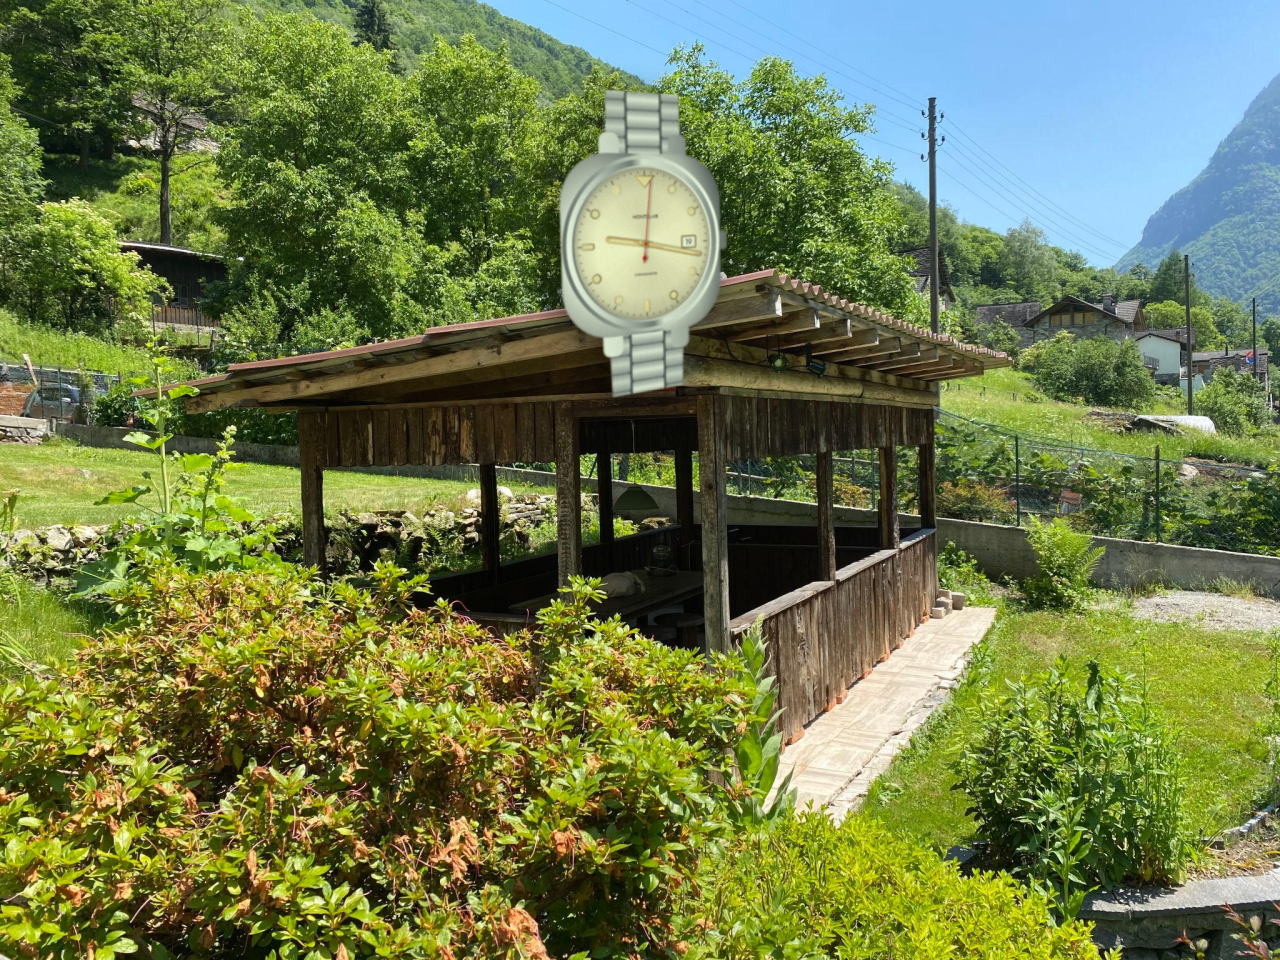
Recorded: h=9 m=17 s=1
